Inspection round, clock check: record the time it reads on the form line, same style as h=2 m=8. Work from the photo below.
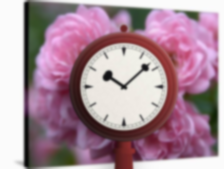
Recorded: h=10 m=8
